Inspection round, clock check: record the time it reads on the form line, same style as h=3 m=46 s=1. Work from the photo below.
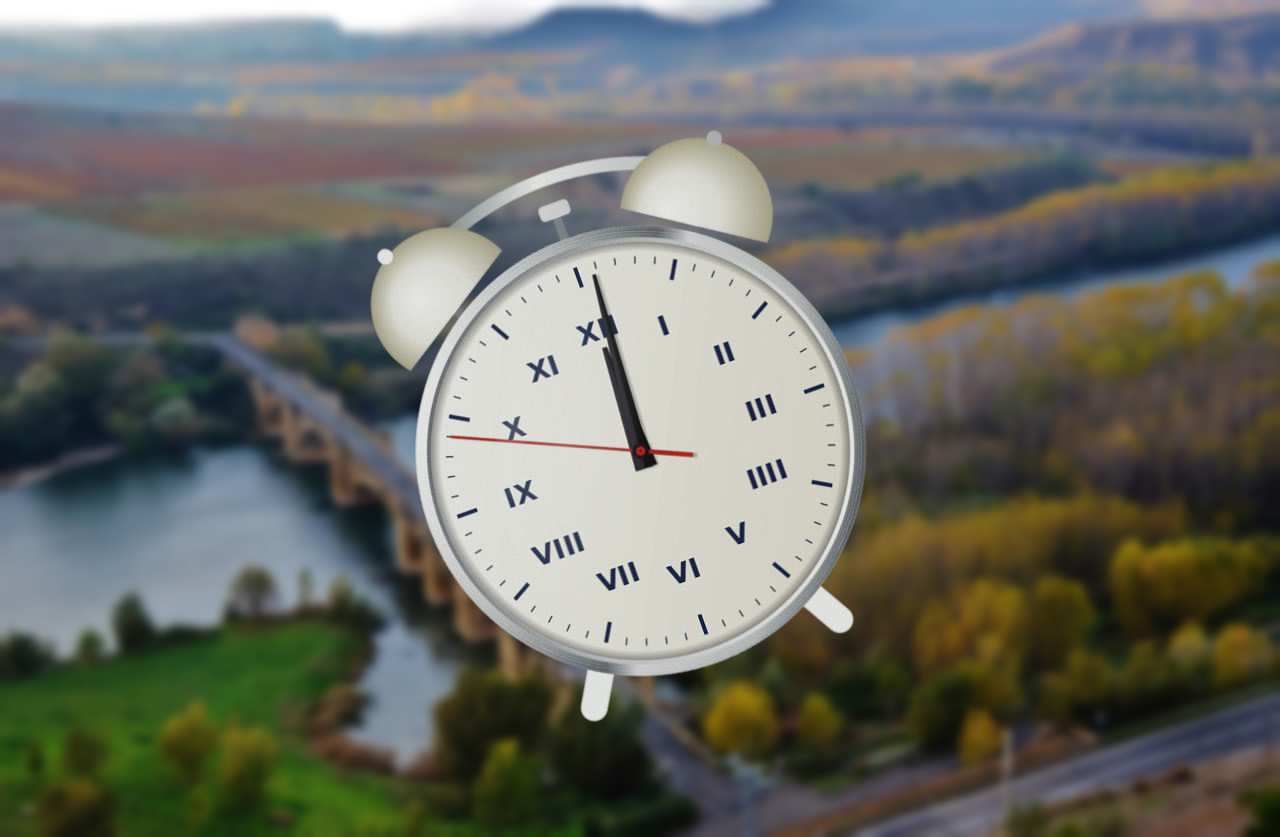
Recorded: h=12 m=0 s=49
